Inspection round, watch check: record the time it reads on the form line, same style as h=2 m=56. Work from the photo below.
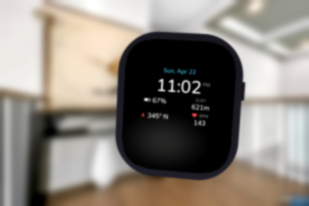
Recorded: h=11 m=2
